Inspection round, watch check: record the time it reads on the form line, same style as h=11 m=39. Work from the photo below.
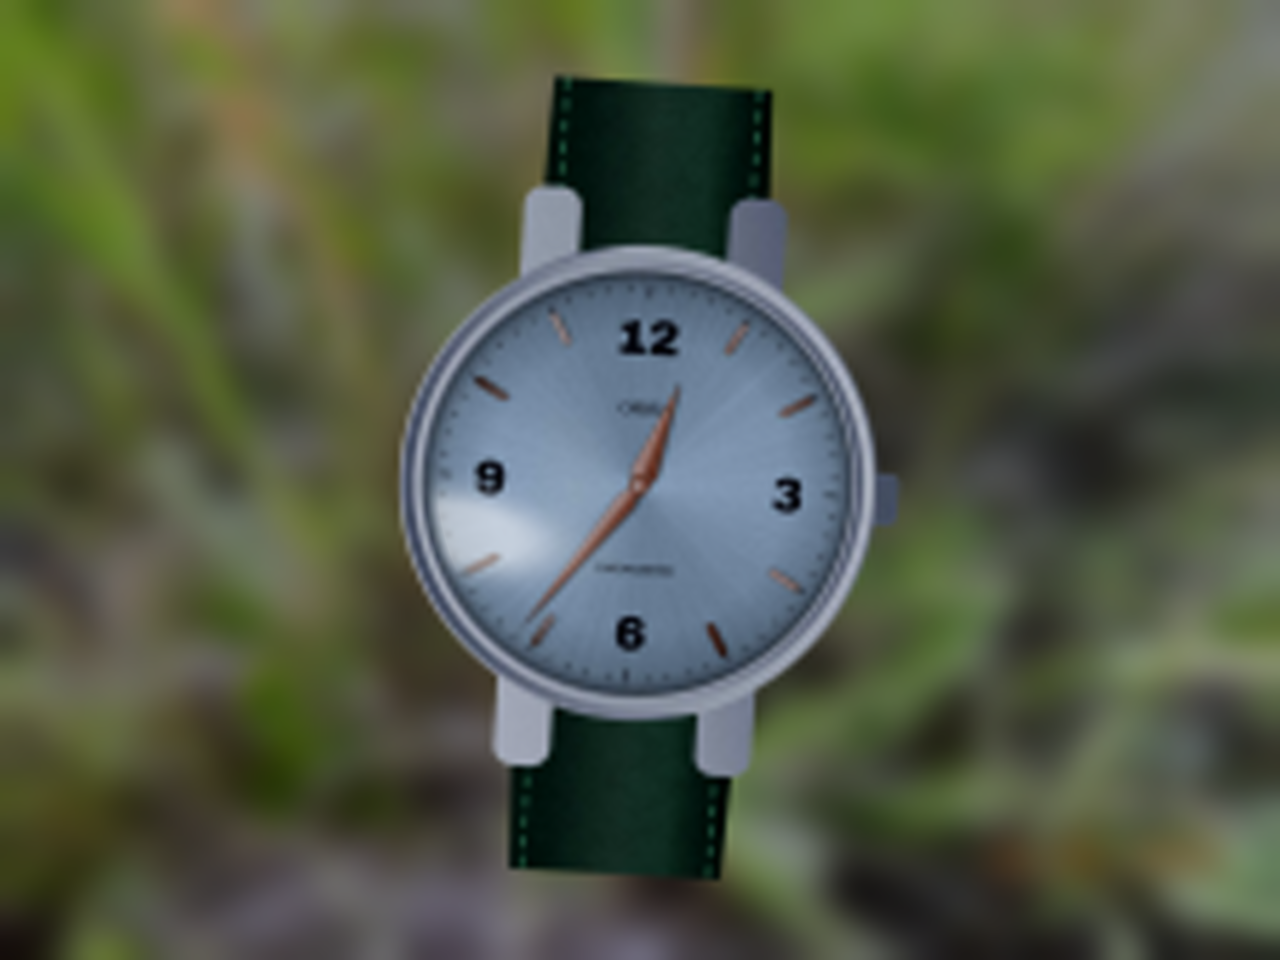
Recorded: h=12 m=36
